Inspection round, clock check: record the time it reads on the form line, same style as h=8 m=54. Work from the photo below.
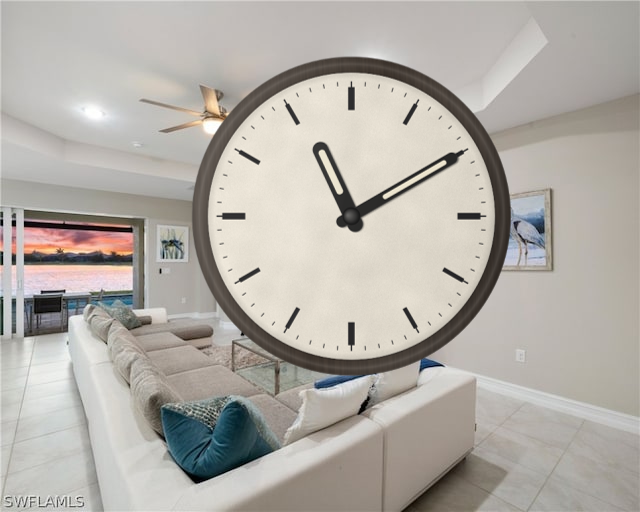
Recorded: h=11 m=10
